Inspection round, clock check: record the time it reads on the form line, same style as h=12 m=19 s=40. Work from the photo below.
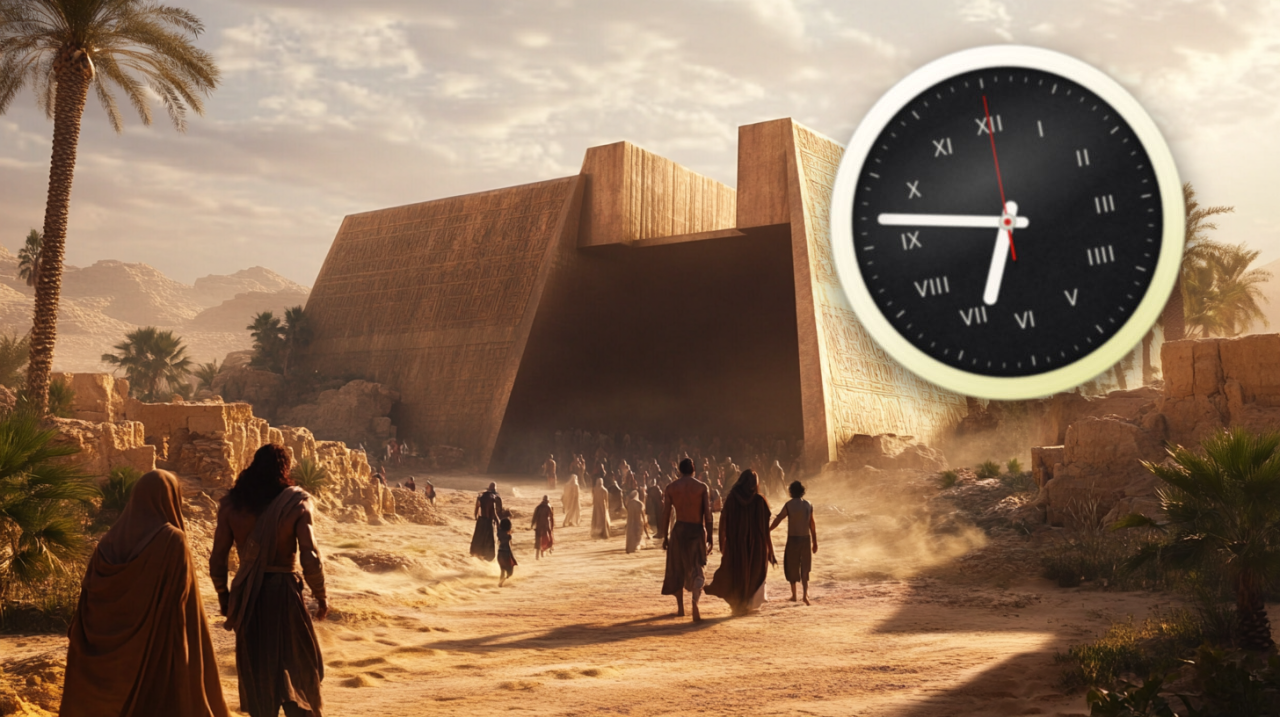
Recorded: h=6 m=47 s=0
